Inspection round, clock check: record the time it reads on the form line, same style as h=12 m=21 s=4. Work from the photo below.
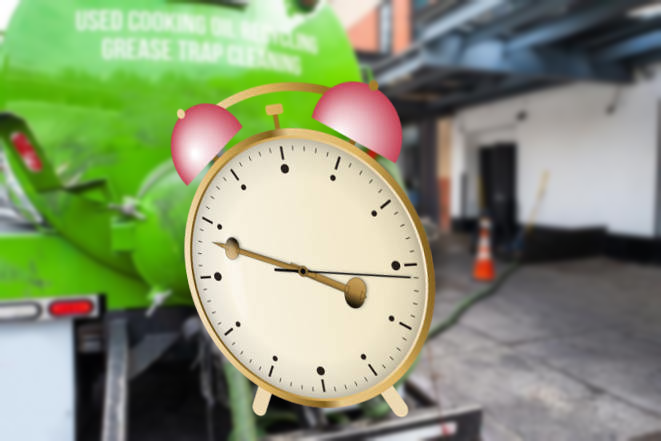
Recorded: h=3 m=48 s=16
